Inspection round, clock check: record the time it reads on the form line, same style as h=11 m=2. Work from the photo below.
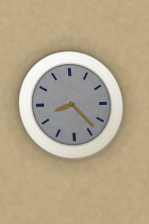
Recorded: h=8 m=23
